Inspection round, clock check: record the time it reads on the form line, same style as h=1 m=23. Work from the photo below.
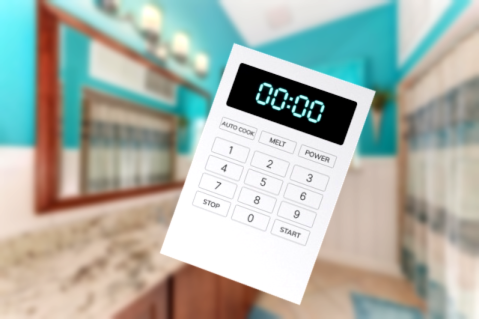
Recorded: h=0 m=0
